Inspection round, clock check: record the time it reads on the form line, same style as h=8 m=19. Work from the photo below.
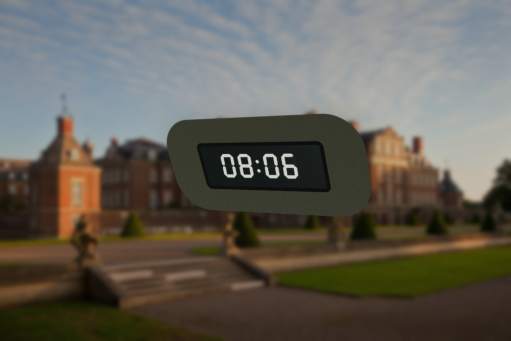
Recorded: h=8 m=6
